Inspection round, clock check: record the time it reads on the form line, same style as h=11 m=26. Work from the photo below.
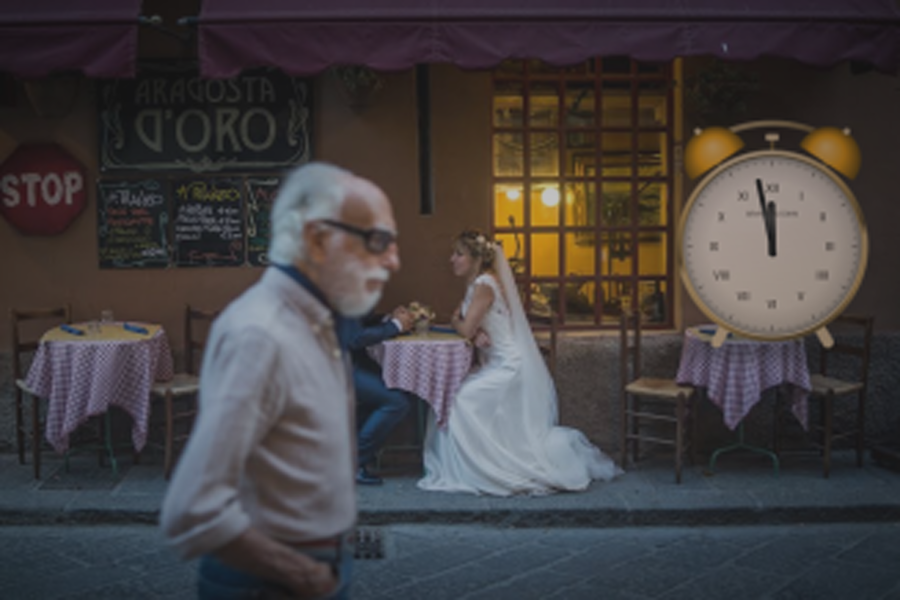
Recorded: h=11 m=58
